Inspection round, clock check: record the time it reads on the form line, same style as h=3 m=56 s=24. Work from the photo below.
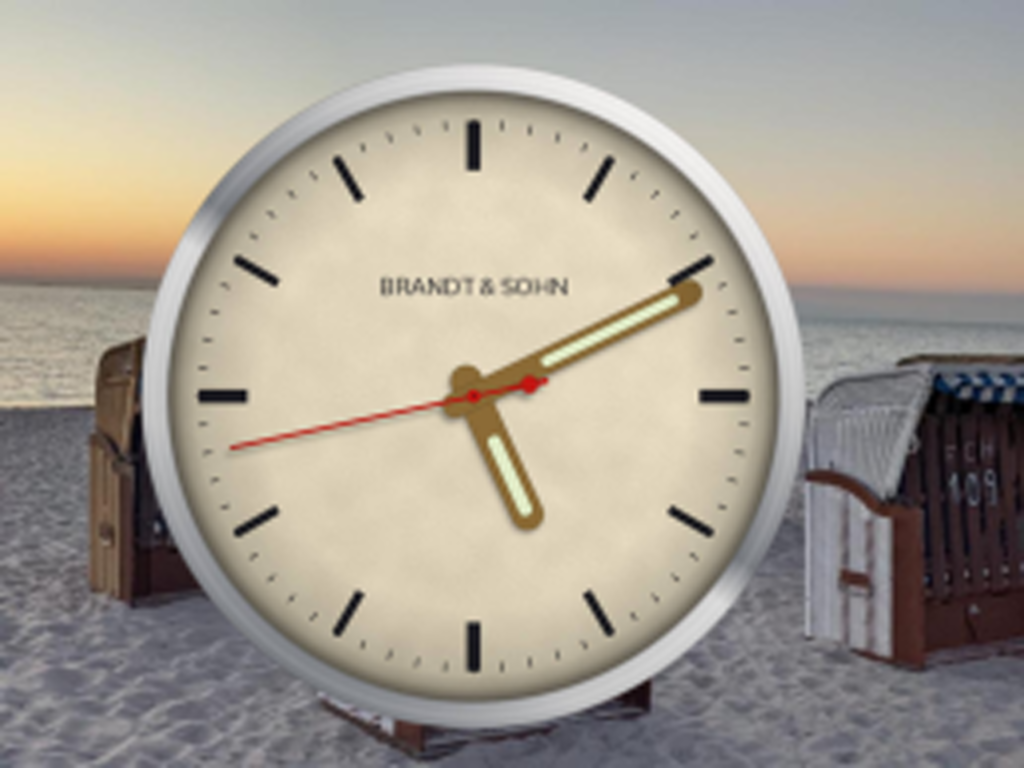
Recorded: h=5 m=10 s=43
